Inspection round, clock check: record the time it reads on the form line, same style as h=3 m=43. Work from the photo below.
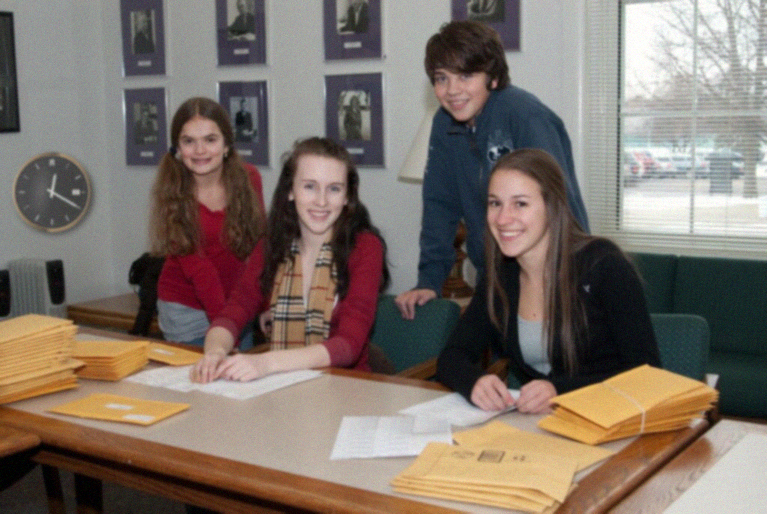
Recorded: h=12 m=20
